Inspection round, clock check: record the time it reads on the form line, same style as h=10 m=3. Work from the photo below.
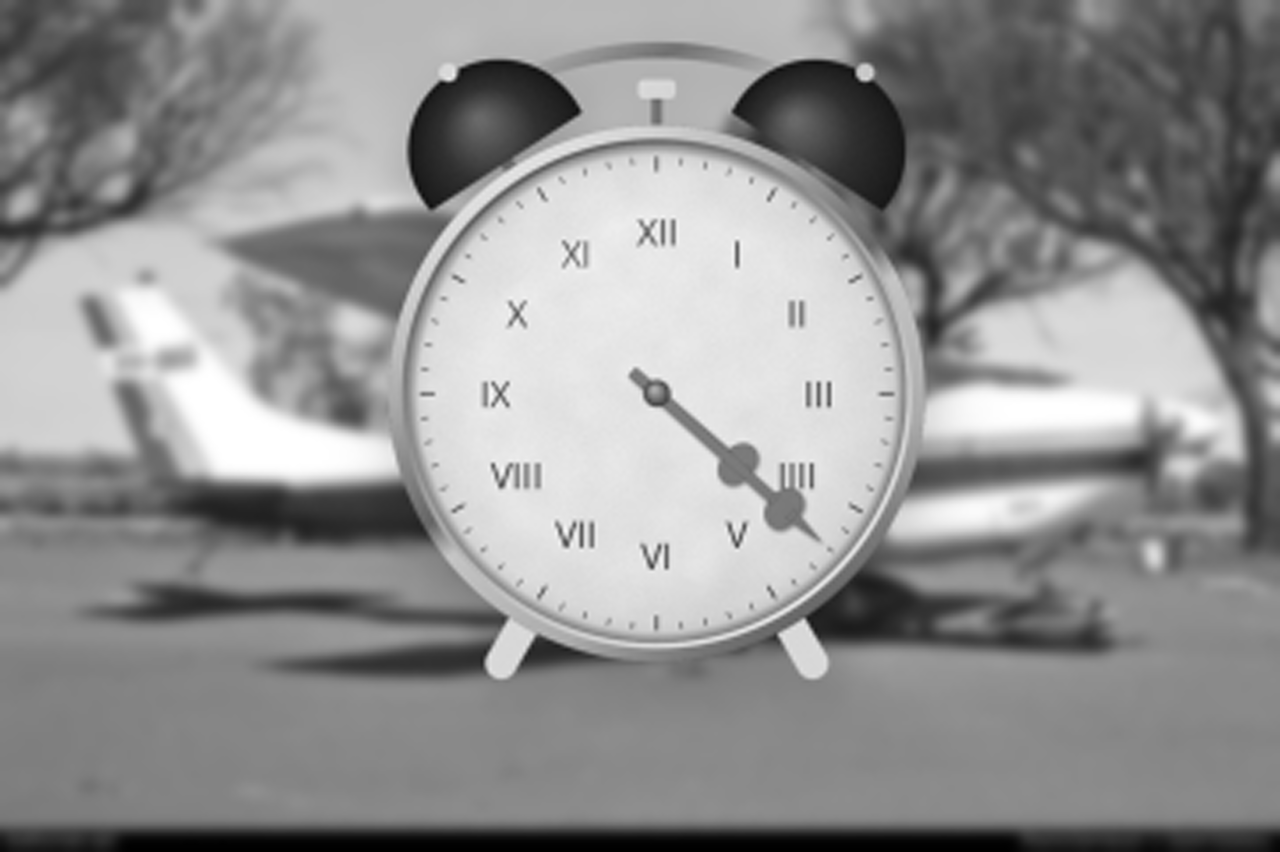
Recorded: h=4 m=22
